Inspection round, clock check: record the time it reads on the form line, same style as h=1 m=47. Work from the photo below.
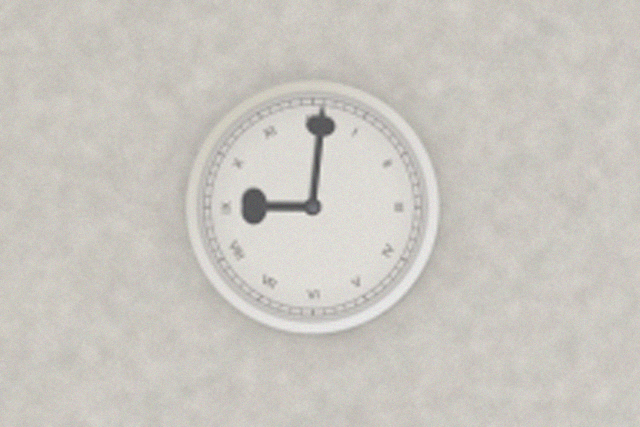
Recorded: h=9 m=1
